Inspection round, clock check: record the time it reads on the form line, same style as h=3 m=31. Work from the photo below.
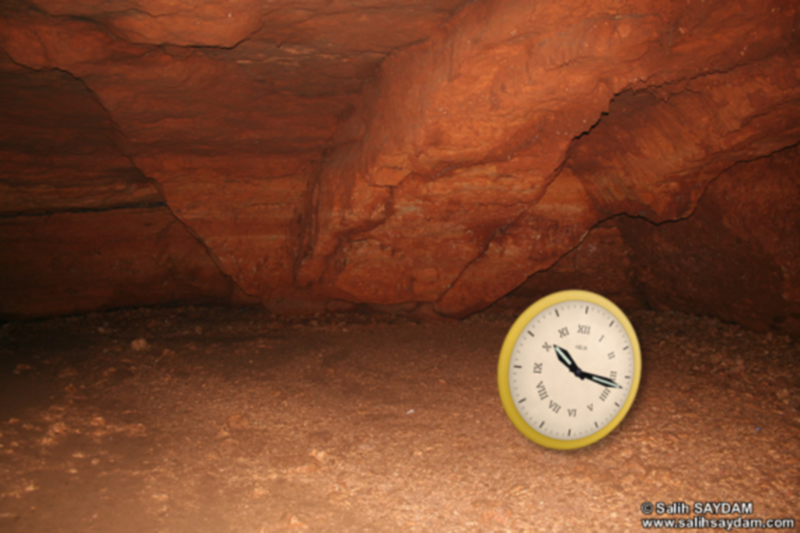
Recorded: h=10 m=17
